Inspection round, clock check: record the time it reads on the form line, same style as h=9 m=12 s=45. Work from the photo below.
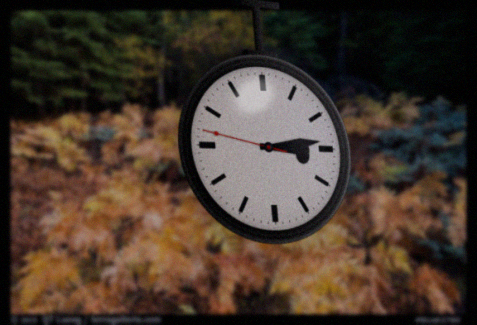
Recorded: h=3 m=13 s=47
